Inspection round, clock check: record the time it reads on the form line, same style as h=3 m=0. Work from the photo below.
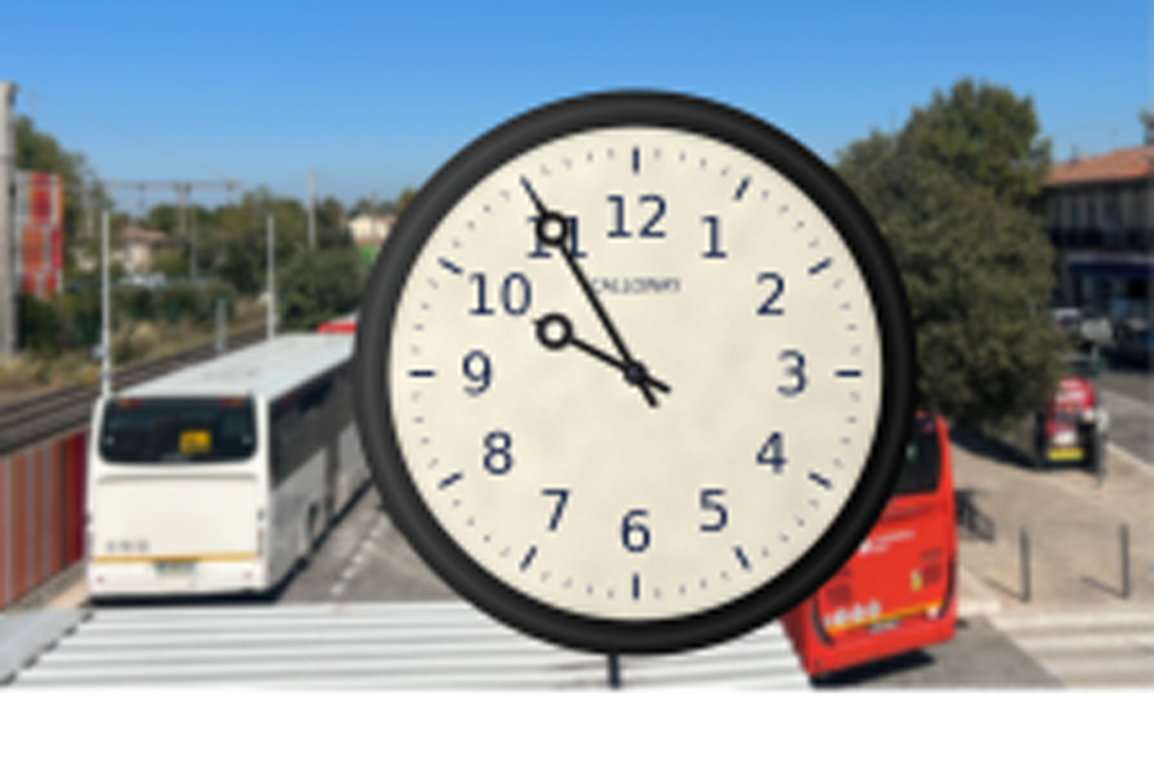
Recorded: h=9 m=55
